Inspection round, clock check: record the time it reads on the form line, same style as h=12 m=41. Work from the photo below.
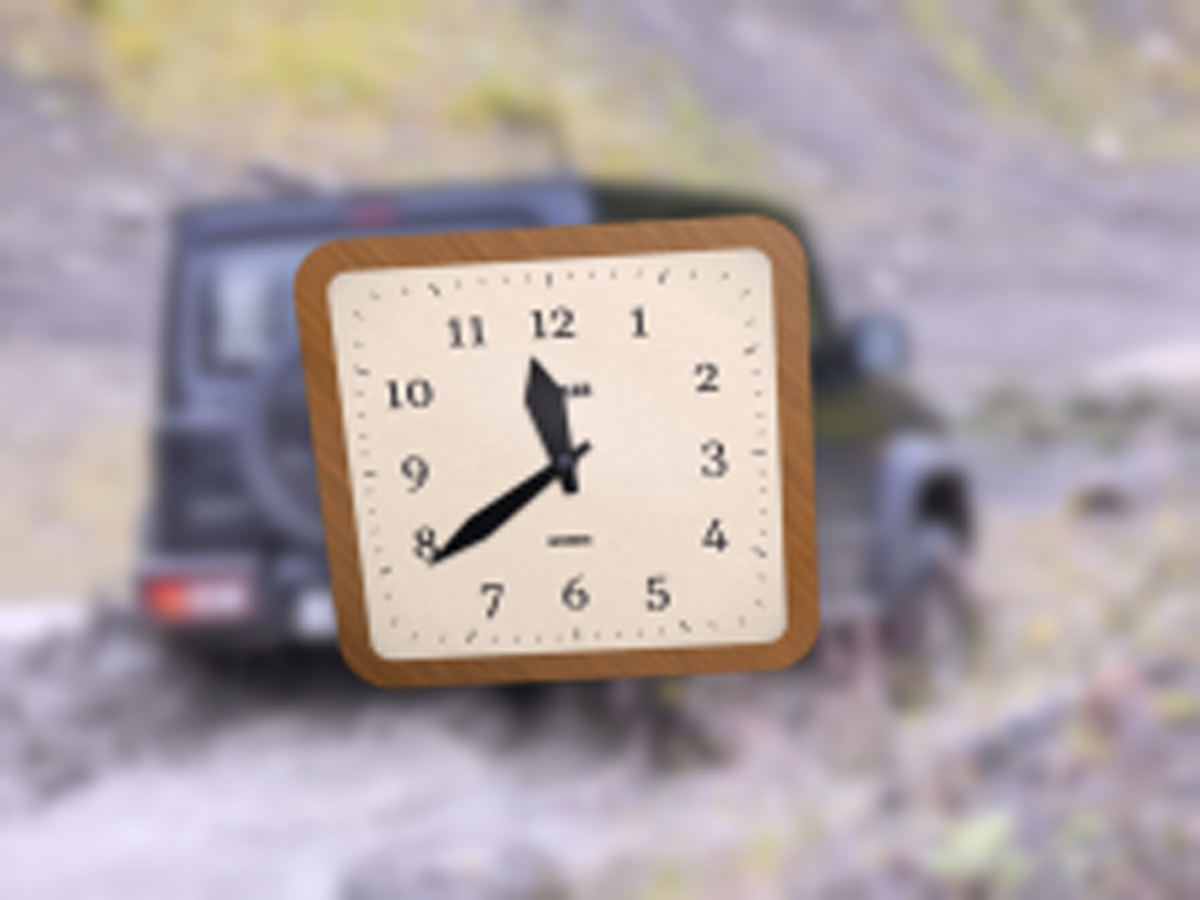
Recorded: h=11 m=39
